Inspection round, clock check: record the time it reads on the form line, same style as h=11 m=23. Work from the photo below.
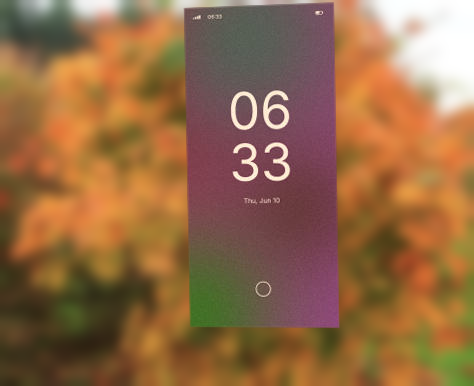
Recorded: h=6 m=33
